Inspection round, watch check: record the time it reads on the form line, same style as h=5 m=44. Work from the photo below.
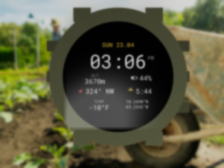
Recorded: h=3 m=6
